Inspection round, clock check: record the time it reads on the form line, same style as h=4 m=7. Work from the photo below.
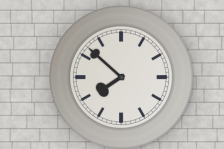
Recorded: h=7 m=52
